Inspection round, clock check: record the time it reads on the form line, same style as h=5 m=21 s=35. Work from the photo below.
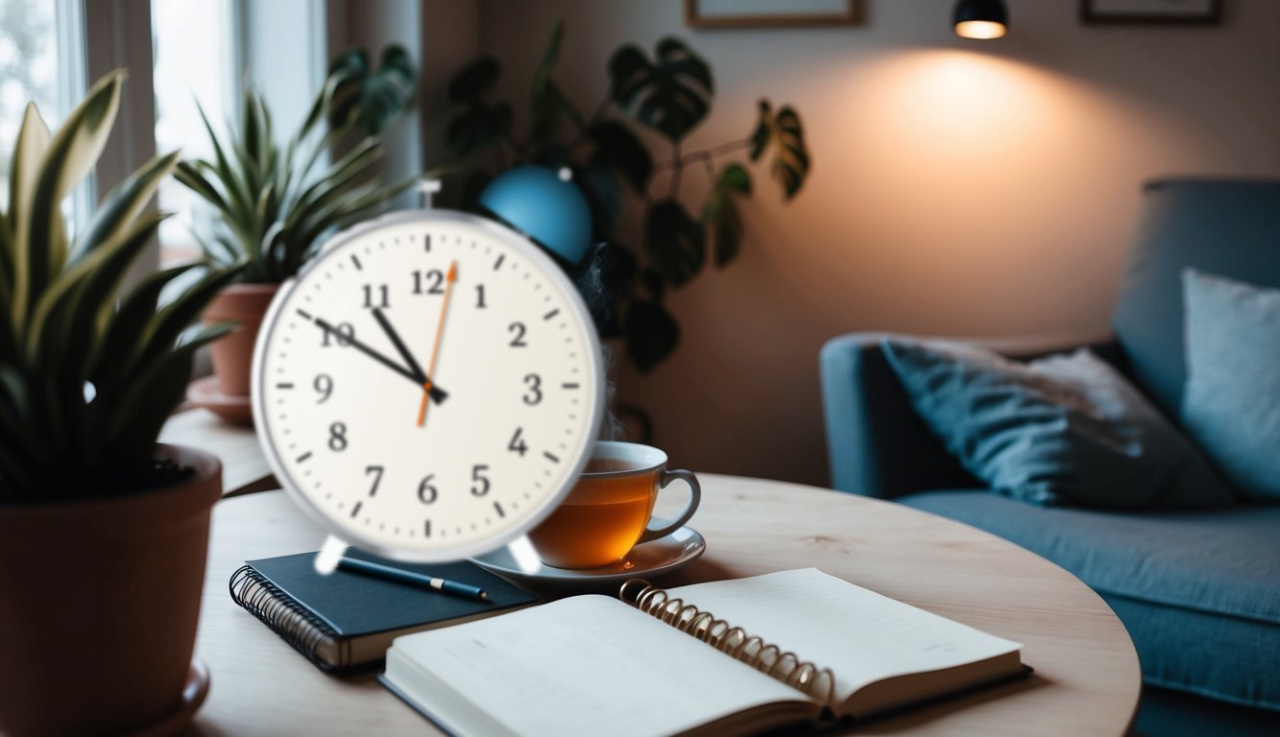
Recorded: h=10 m=50 s=2
